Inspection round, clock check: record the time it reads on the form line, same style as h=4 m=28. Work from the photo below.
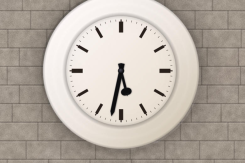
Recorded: h=5 m=32
